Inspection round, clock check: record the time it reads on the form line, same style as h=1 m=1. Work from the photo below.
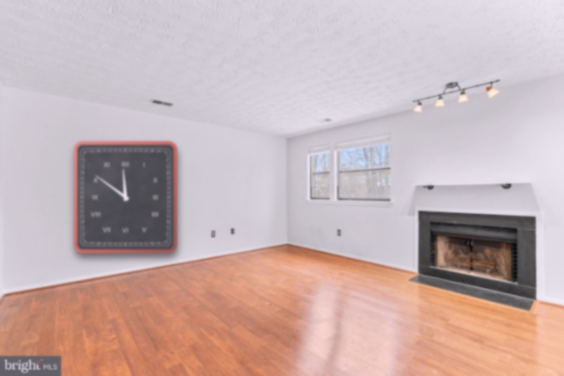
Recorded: h=11 m=51
